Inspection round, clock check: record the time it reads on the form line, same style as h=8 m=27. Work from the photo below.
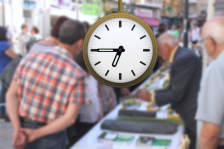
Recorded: h=6 m=45
